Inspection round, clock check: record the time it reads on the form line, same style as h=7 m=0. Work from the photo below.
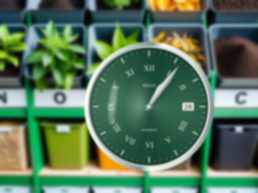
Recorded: h=1 m=6
